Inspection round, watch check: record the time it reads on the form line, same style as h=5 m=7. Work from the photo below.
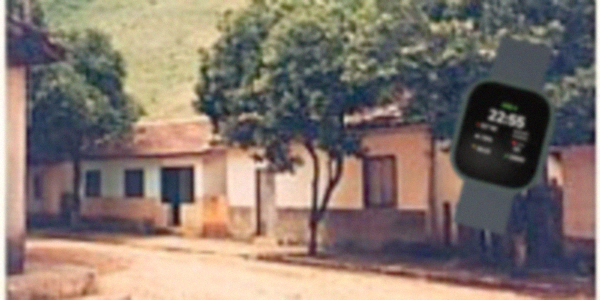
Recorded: h=22 m=55
